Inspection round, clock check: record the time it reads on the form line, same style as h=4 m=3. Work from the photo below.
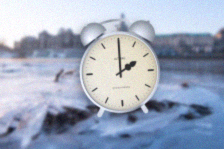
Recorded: h=2 m=0
